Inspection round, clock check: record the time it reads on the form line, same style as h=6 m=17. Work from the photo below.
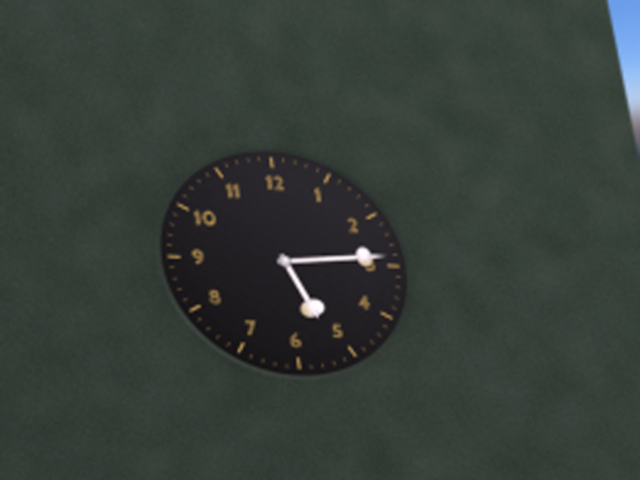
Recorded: h=5 m=14
